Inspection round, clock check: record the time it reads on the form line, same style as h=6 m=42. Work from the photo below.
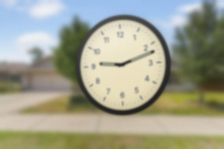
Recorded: h=9 m=12
